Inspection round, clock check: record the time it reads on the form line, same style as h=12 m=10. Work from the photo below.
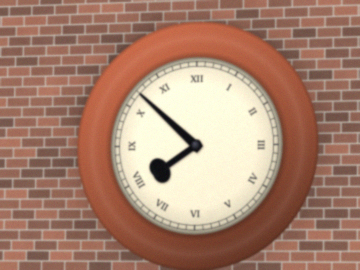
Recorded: h=7 m=52
